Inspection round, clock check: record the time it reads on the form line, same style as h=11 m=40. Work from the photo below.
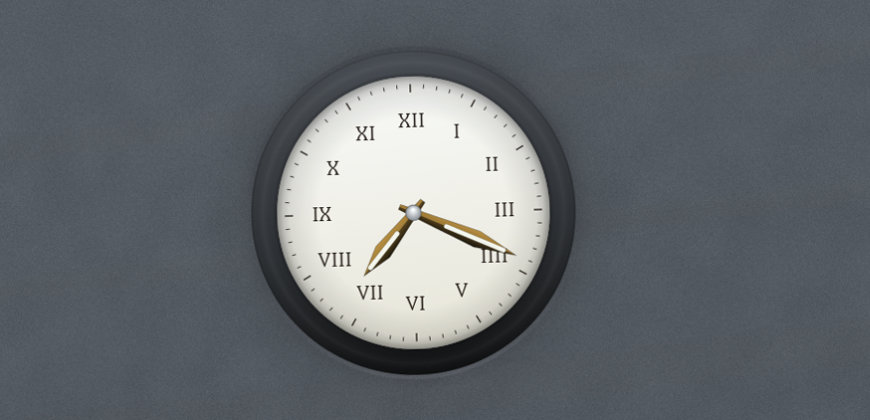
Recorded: h=7 m=19
